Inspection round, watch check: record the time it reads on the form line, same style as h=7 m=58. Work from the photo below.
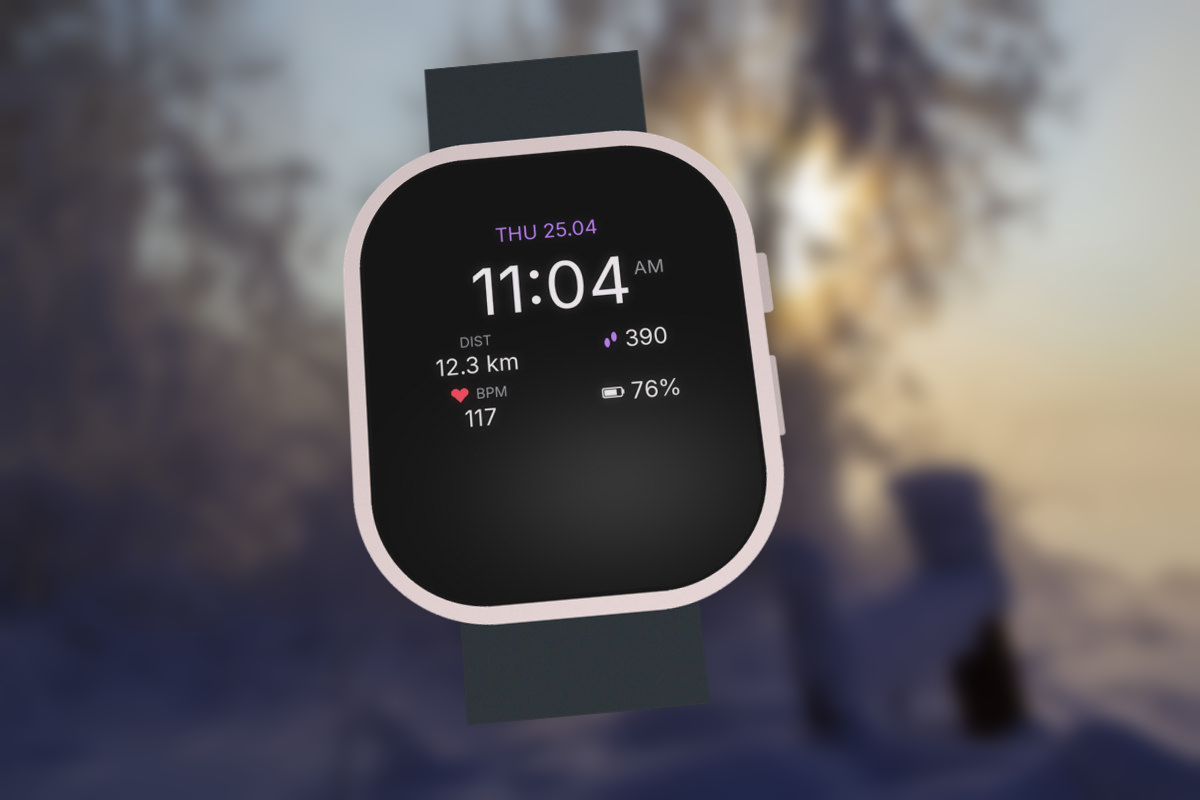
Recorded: h=11 m=4
